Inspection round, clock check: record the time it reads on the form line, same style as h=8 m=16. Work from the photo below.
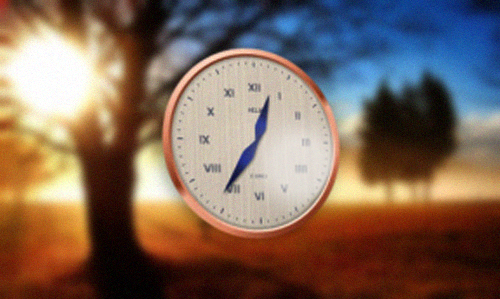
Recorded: h=12 m=36
